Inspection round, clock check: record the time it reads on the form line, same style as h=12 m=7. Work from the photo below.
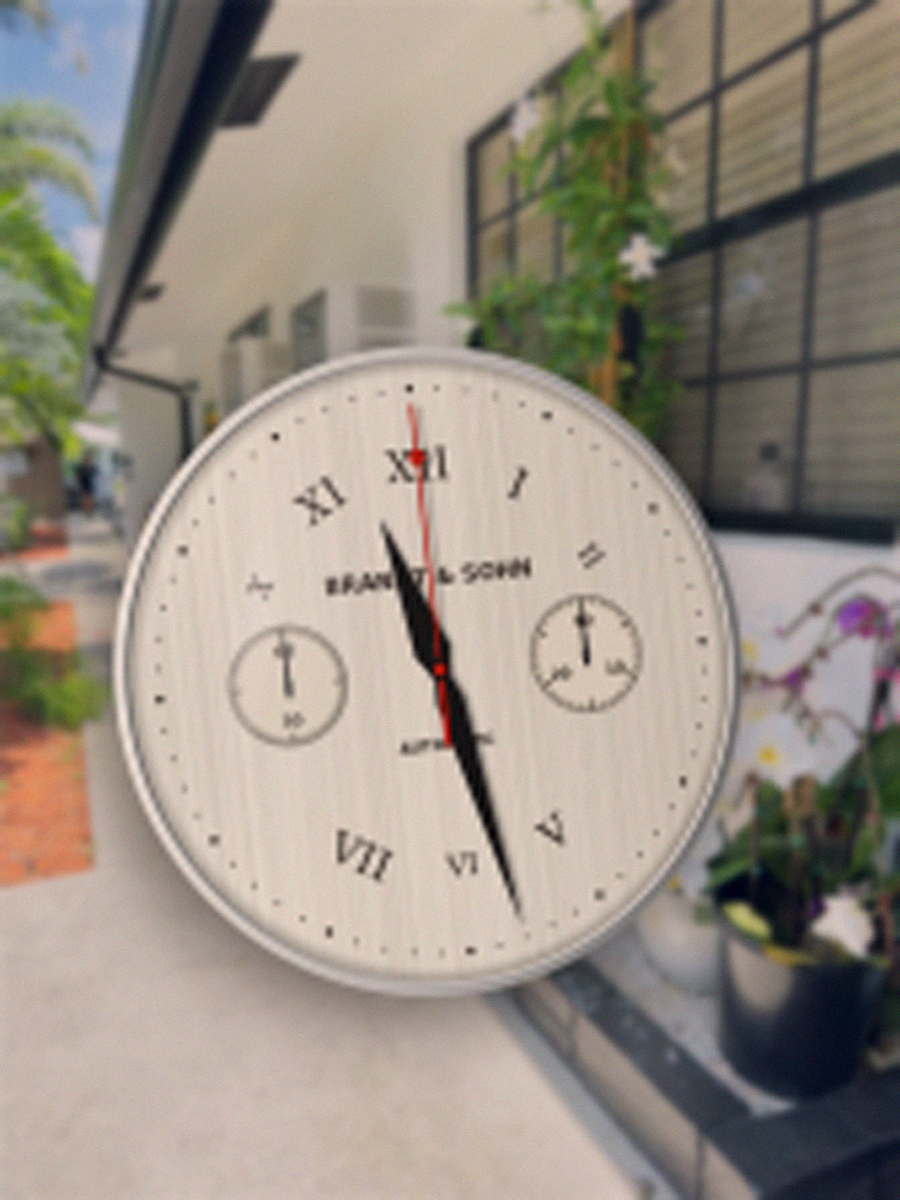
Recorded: h=11 m=28
